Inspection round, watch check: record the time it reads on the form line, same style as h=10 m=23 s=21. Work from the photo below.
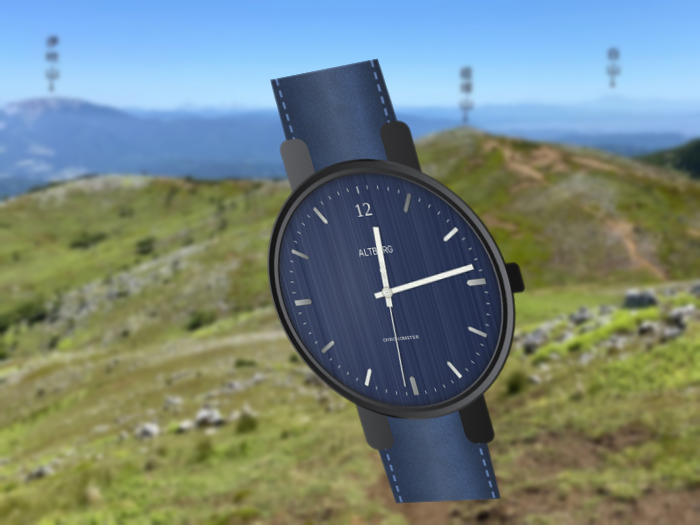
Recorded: h=12 m=13 s=31
